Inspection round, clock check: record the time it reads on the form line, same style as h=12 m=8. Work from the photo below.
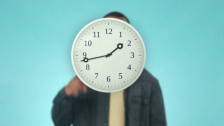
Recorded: h=1 m=43
